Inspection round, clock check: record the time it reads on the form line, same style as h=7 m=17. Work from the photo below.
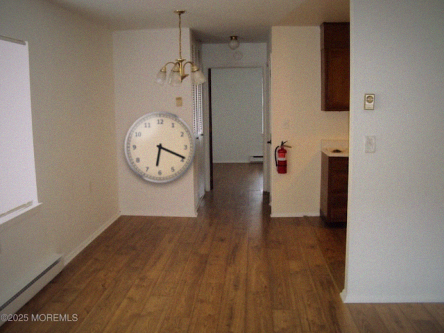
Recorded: h=6 m=19
